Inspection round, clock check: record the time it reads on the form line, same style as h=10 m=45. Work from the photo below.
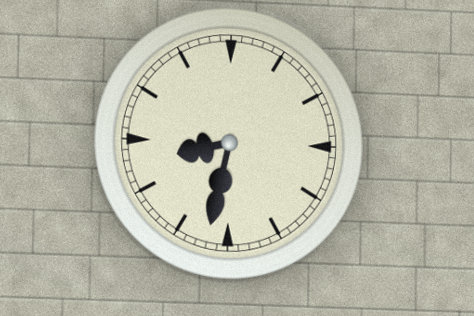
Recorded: h=8 m=32
